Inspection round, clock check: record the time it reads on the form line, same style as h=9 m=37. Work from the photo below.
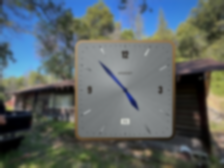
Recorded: h=4 m=53
